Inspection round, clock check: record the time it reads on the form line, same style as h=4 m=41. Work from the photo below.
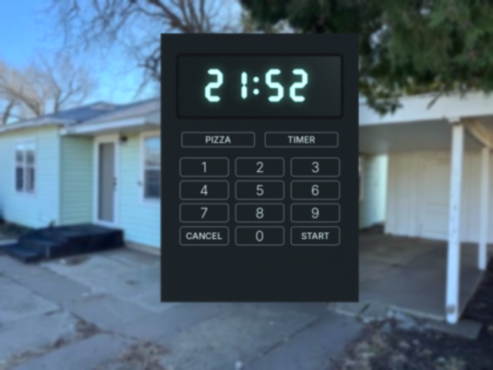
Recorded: h=21 m=52
